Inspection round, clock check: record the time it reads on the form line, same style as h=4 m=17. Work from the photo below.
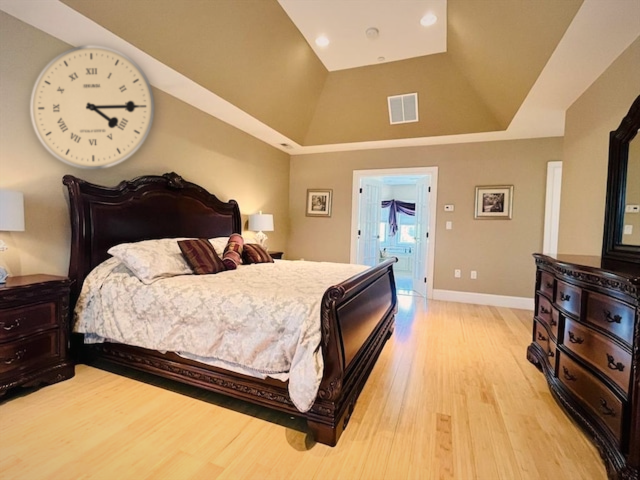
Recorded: h=4 m=15
